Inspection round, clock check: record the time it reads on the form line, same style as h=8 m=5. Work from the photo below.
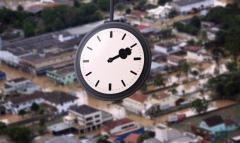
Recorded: h=2 m=11
